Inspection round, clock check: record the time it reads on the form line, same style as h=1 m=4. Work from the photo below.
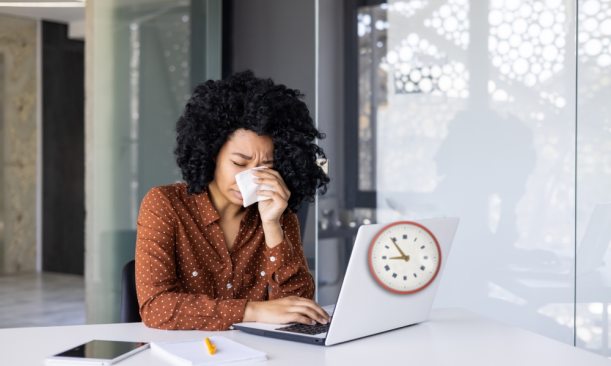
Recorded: h=8 m=54
